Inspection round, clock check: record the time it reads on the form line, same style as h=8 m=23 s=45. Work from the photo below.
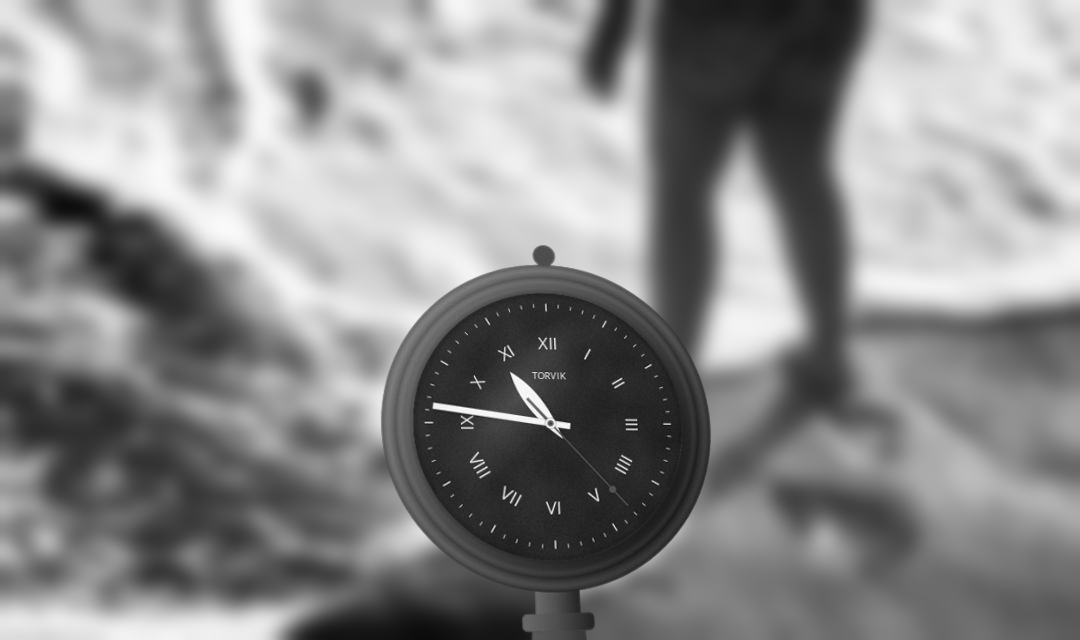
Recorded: h=10 m=46 s=23
